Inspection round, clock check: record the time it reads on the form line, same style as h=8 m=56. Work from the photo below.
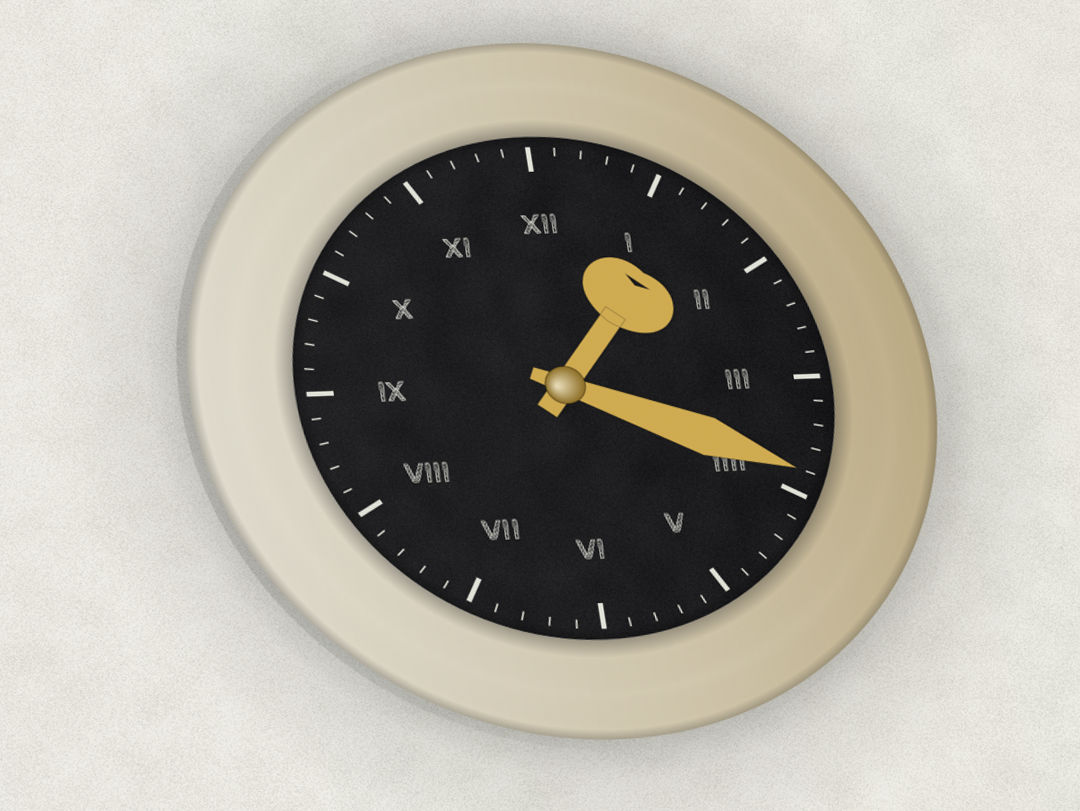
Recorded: h=1 m=19
